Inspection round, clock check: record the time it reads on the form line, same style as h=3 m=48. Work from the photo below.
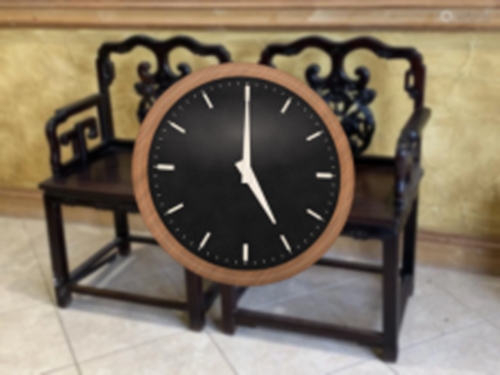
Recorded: h=5 m=0
